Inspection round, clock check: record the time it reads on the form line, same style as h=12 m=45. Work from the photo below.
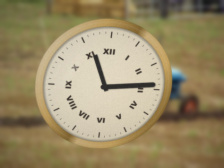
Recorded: h=11 m=14
